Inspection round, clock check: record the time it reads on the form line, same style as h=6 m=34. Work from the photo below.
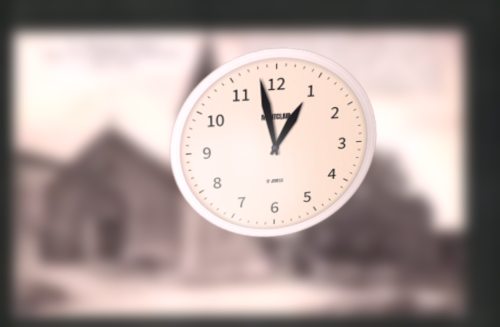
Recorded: h=12 m=58
